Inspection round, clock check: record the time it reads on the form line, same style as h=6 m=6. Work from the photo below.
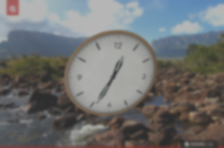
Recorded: h=12 m=34
